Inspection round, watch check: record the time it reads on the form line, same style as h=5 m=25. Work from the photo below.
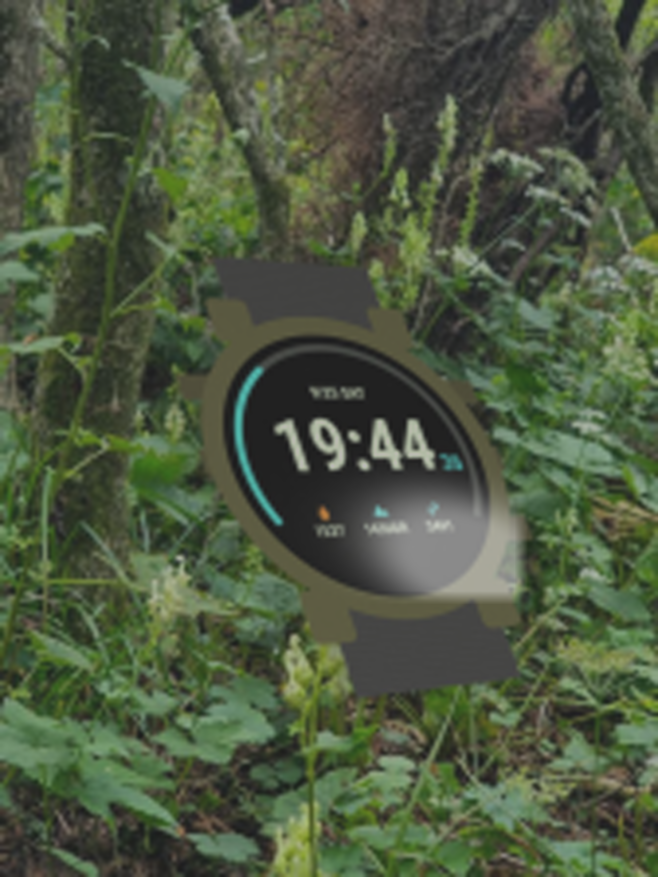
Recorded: h=19 m=44
